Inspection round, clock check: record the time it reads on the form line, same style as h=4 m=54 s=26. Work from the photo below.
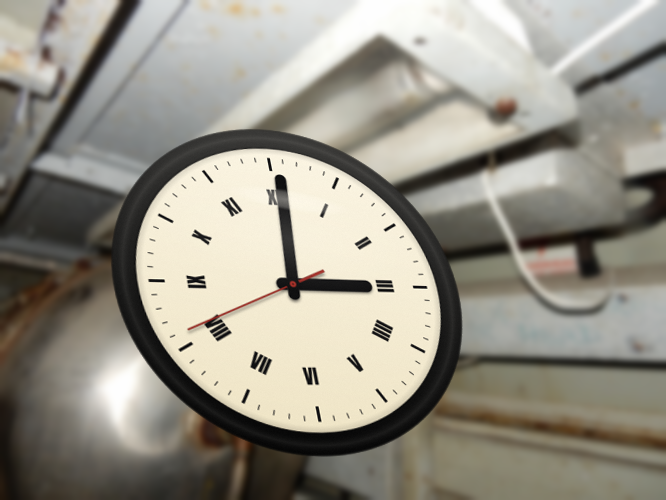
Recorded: h=3 m=0 s=41
